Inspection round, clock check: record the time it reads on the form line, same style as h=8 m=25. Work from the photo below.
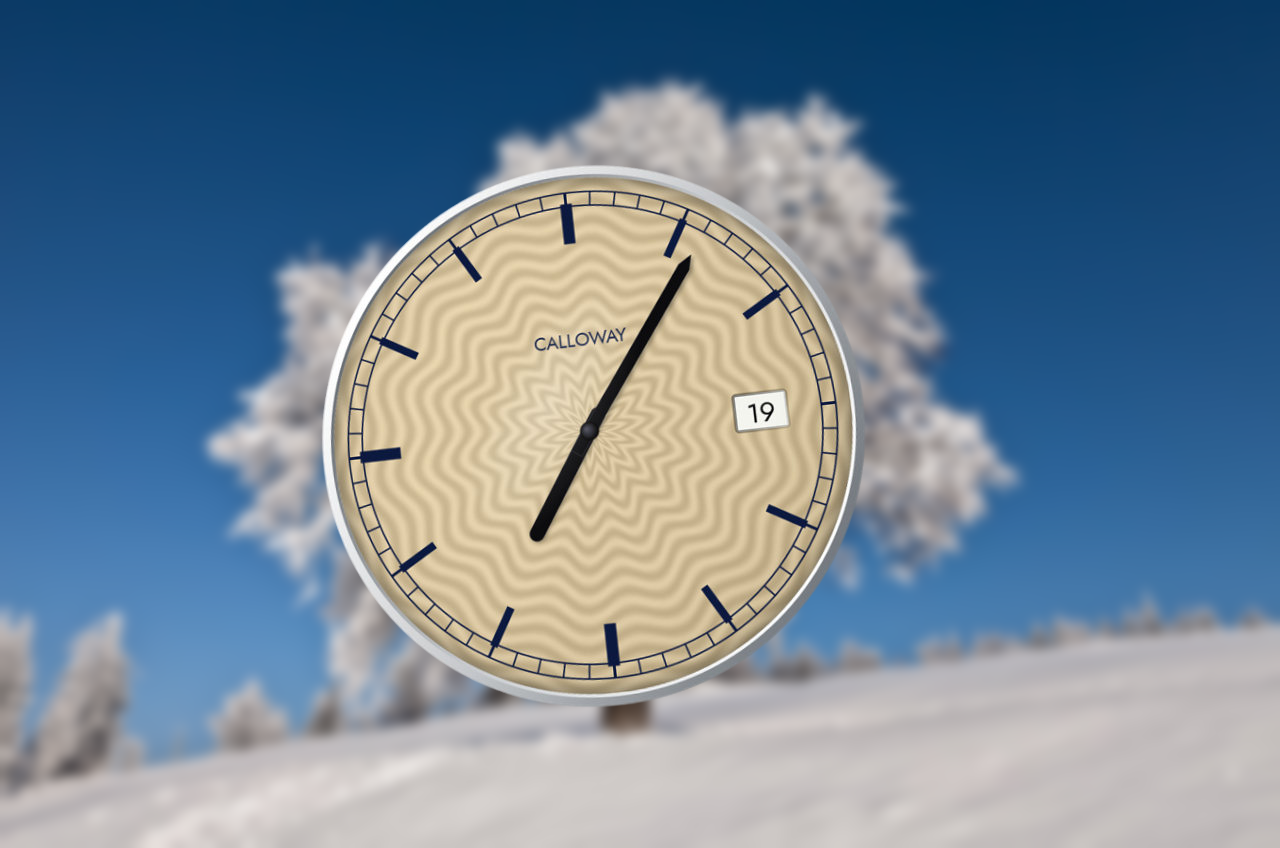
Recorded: h=7 m=6
